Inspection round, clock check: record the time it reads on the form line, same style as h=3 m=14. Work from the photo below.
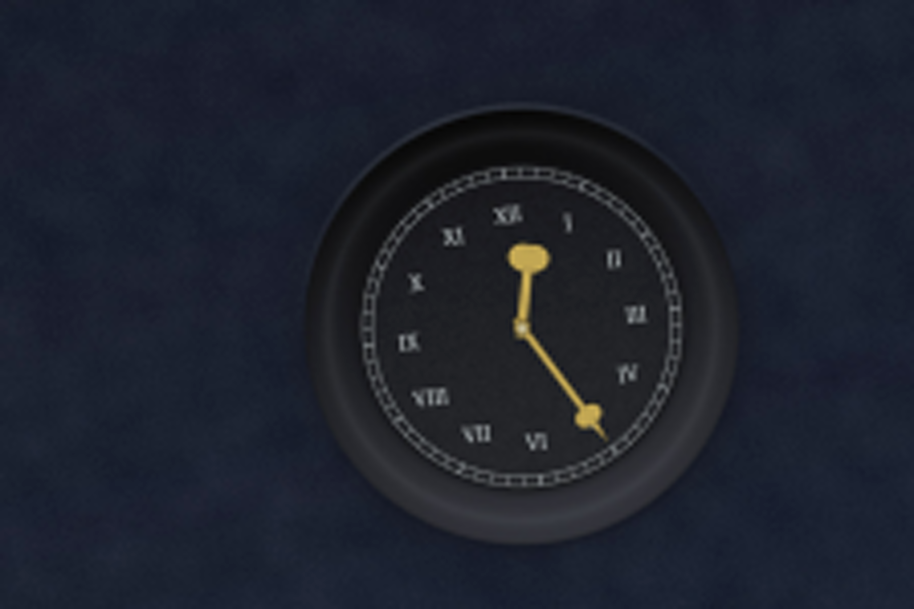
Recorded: h=12 m=25
